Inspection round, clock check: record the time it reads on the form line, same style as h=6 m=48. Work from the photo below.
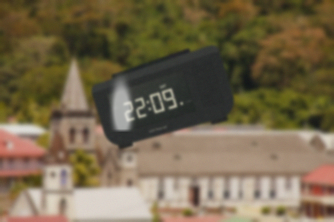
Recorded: h=22 m=9
